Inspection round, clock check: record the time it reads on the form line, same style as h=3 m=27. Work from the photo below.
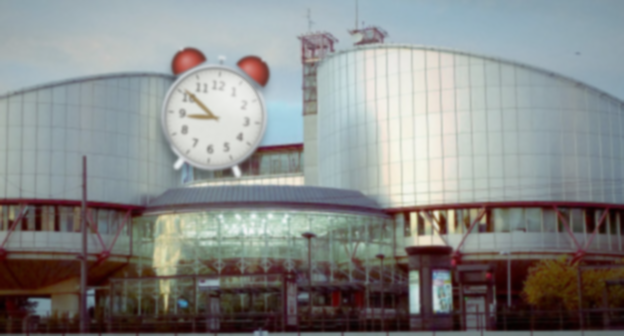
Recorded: h=8 m=51
